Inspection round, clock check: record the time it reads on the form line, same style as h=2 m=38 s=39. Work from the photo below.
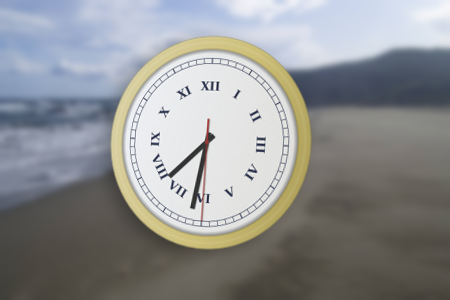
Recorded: h=7 m=31 s=30
